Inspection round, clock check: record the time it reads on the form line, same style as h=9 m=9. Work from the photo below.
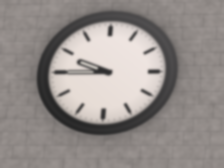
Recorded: h=9 m=45
